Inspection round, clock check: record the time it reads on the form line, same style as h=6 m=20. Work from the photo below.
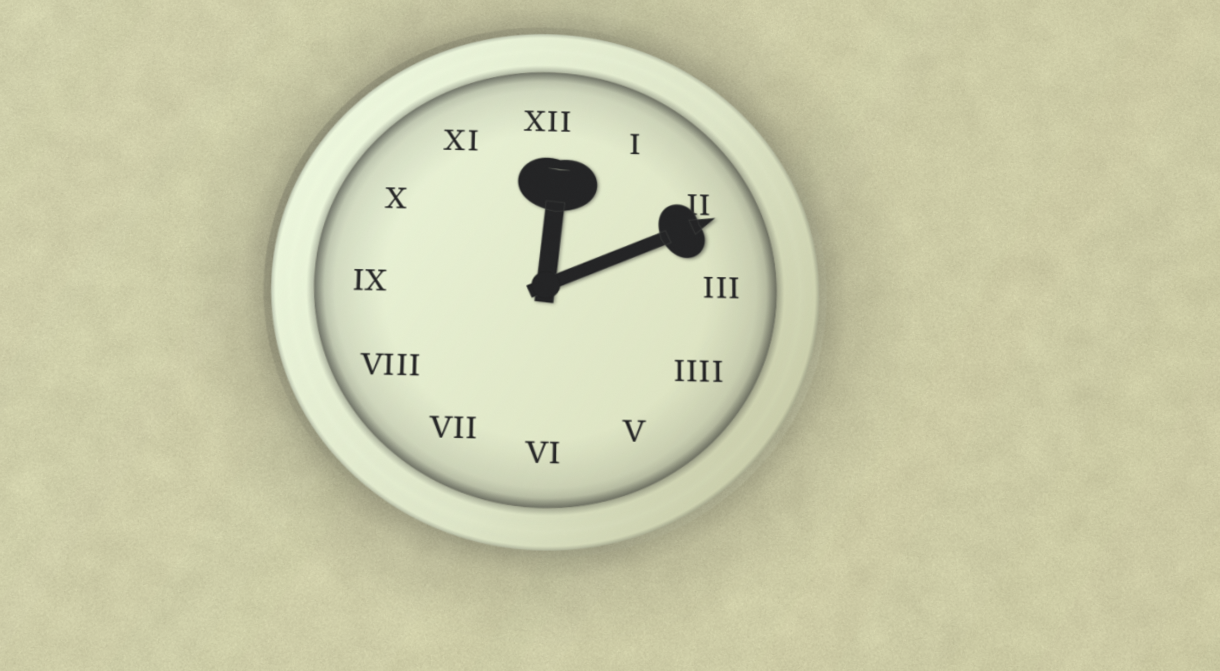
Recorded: h=12 m=11
